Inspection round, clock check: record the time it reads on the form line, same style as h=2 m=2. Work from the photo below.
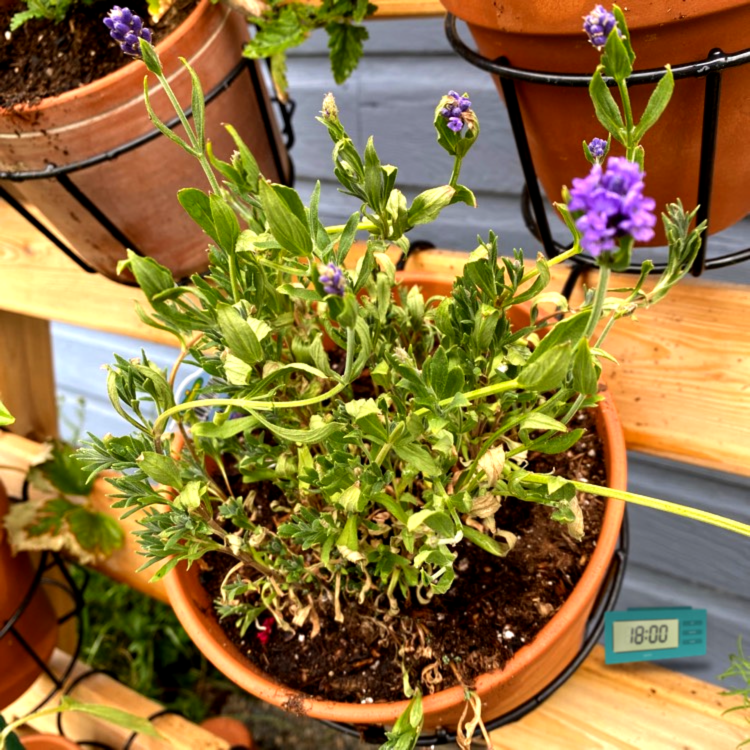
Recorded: h=18 m=0
